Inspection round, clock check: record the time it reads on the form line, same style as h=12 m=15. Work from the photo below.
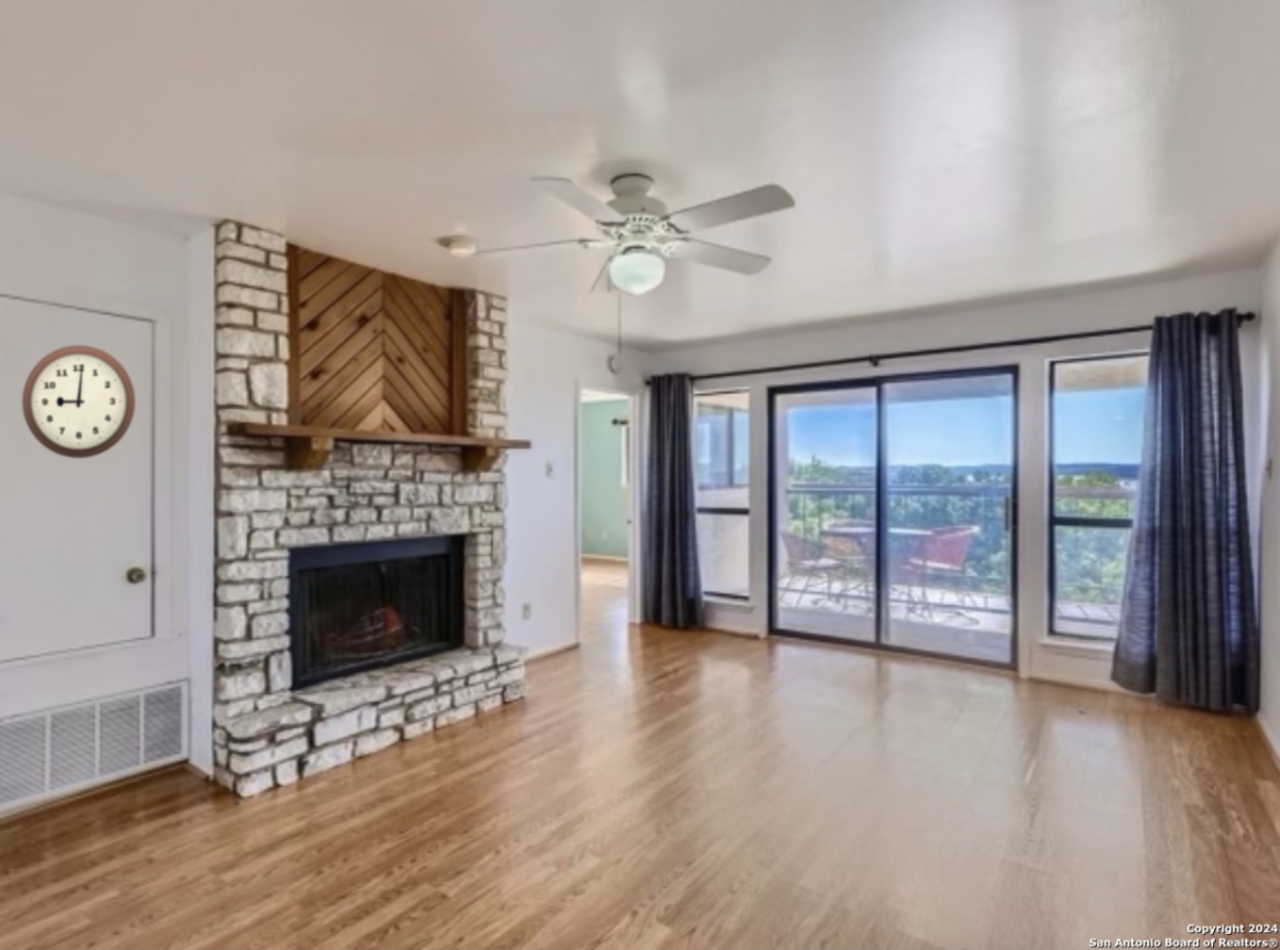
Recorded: h=9 m=1
